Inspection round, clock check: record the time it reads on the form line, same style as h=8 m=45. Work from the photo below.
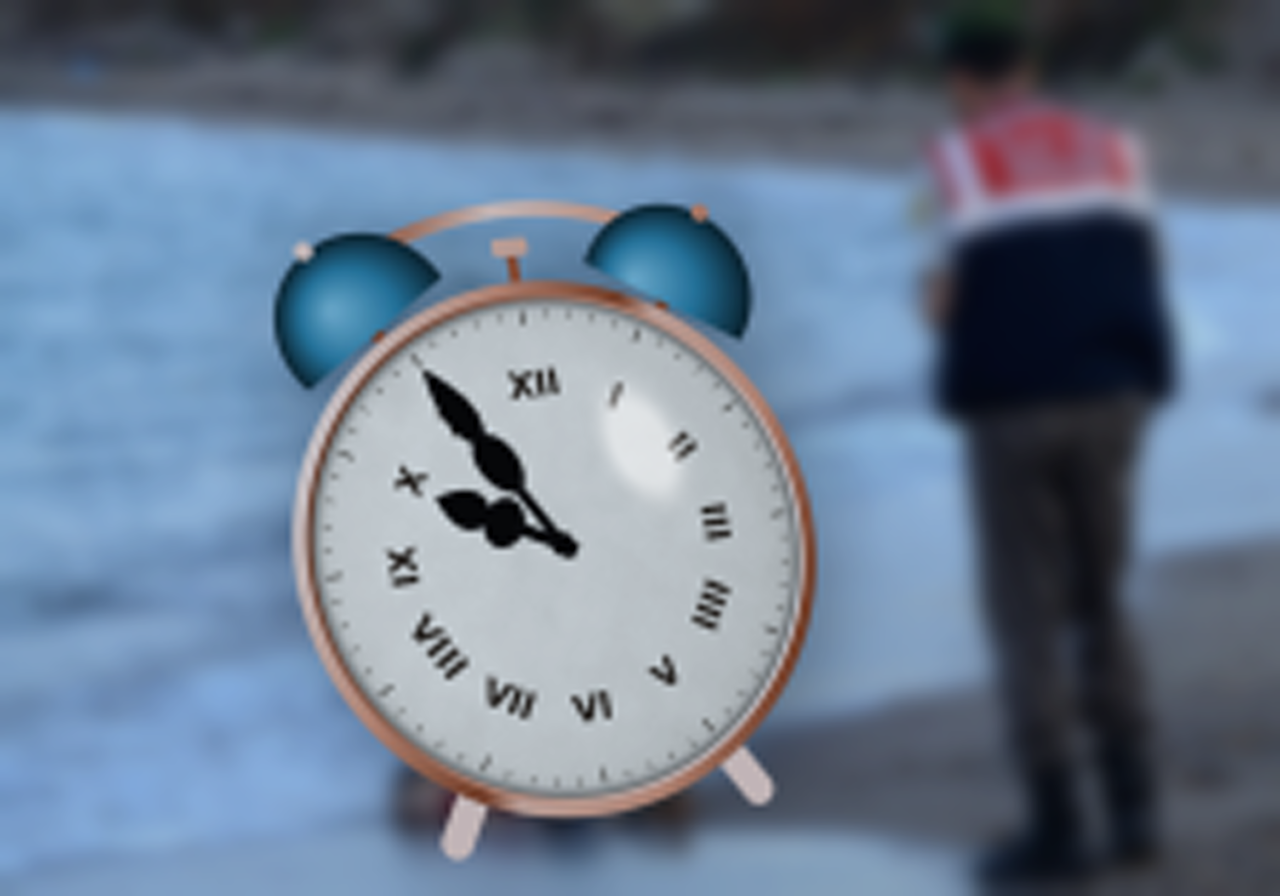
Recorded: h=9 m=55
